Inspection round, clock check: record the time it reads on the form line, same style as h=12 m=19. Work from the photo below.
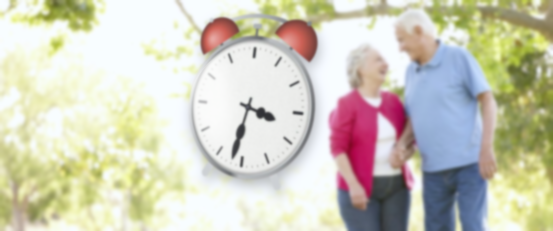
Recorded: h=3 m=32
